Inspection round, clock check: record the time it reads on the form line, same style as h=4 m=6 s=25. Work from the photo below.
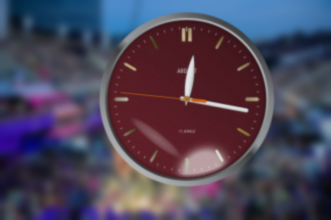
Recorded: h=12 m=16 s=46
